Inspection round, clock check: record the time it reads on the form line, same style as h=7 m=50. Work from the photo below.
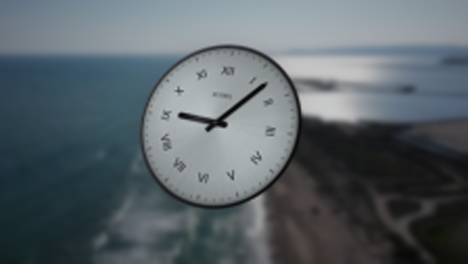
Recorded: h=9 m=7
